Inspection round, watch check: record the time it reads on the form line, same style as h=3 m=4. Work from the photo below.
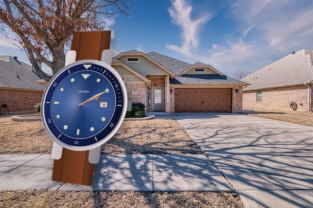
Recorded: h=2 m=10
